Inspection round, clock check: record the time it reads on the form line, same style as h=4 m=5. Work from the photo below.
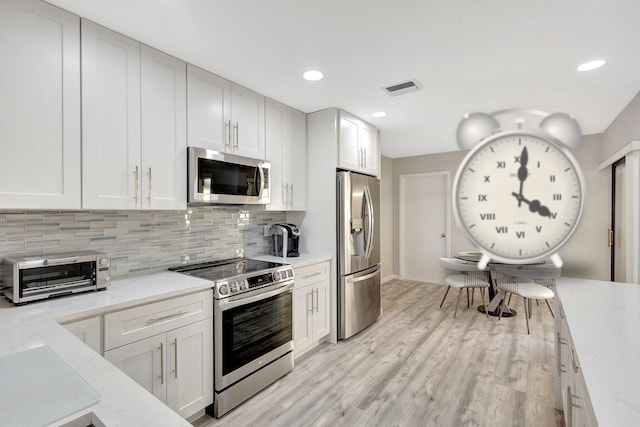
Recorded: h=4 m=1
